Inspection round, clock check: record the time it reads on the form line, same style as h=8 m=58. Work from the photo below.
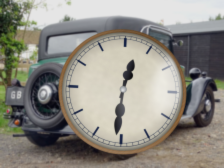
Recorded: h=12 m=31
